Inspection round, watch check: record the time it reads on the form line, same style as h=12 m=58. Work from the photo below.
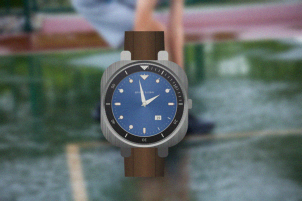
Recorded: h=1 m=58
